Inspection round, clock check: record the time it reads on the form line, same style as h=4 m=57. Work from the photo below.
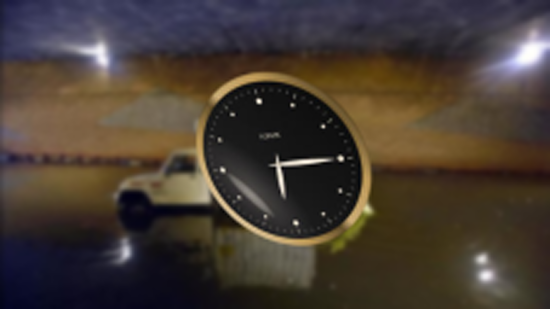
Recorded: h=6 m=15
